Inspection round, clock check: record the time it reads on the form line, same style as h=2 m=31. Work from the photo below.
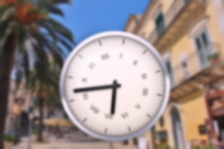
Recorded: h=6 m=47
